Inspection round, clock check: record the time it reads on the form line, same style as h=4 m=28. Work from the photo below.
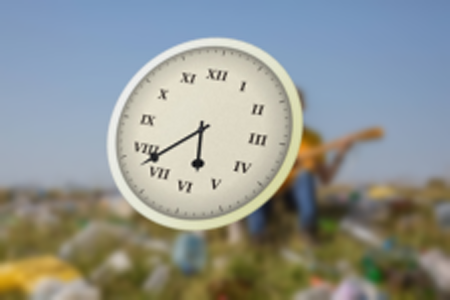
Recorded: h=5 m=38
